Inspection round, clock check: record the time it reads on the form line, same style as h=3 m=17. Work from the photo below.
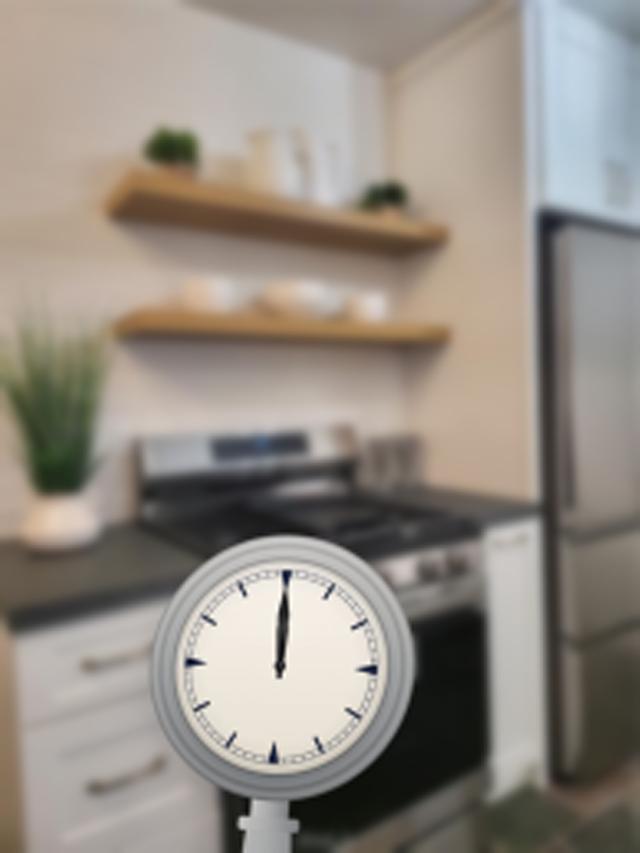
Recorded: h=12 m=0
